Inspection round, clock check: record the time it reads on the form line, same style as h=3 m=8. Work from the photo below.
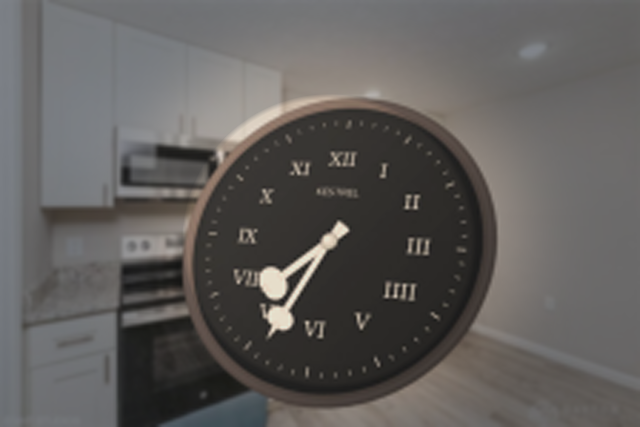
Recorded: h=7 m=34
